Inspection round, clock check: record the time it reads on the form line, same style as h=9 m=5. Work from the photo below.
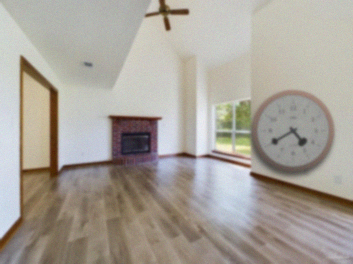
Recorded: h=4 m=40
